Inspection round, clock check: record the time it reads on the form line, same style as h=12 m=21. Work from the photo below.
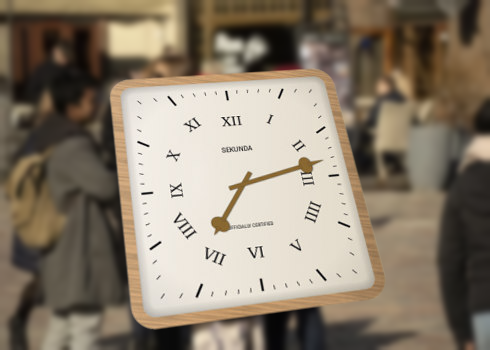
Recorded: h=7 m=13
